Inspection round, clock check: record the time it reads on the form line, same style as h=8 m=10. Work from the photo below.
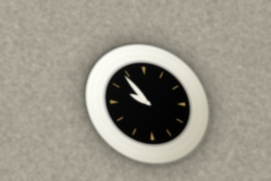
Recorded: h=9 m=54
